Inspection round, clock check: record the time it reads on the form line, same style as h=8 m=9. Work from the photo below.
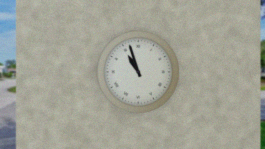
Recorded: h=10 m=57
